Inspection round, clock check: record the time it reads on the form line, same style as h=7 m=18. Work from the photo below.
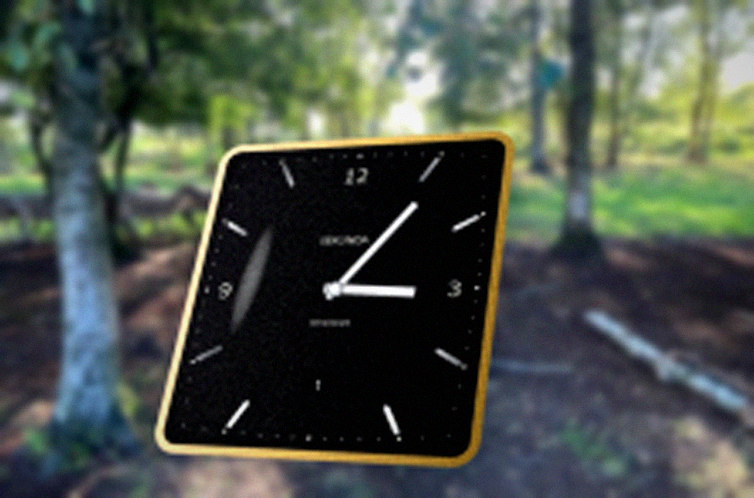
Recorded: h=3 m=6
